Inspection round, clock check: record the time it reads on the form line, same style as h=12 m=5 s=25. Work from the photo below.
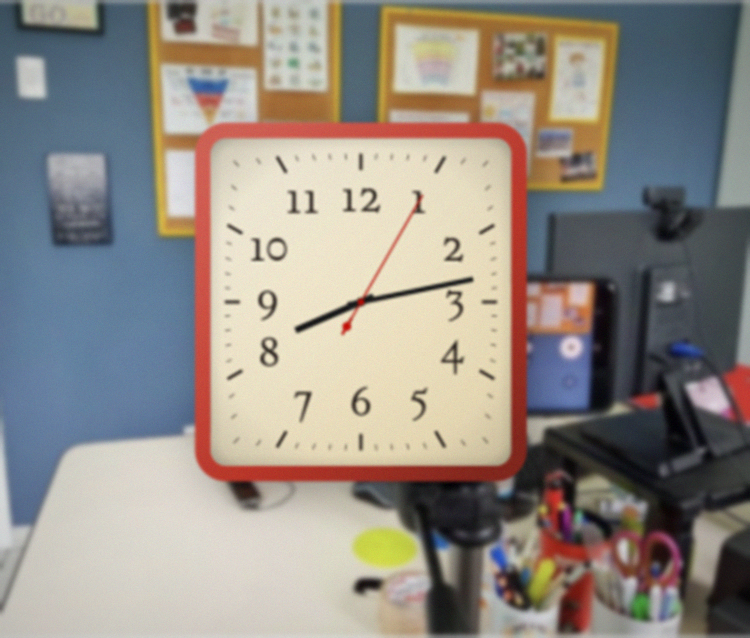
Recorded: h=8 m=13 s=5
